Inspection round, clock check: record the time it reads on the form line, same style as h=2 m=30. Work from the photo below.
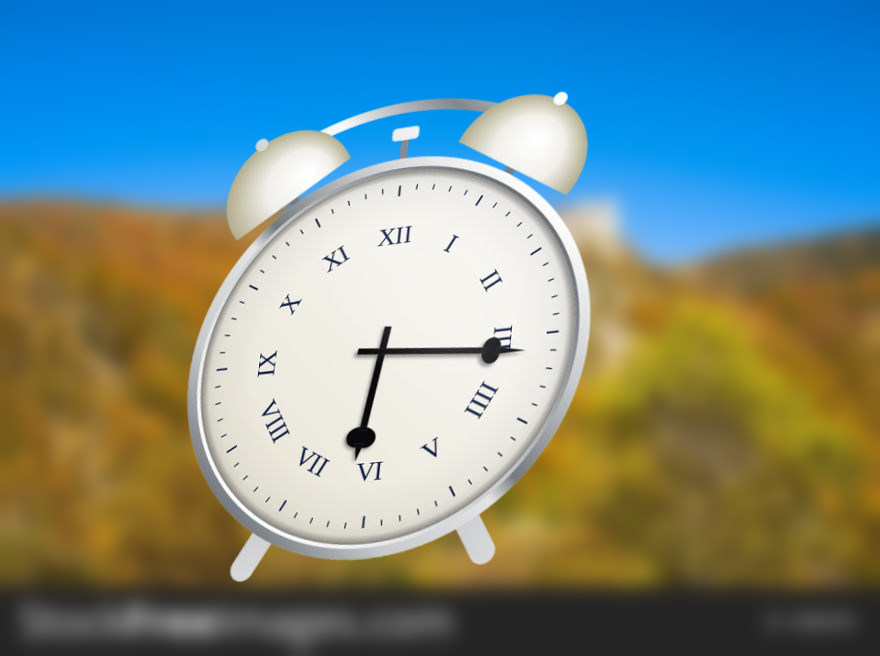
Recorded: h=6 m=16
